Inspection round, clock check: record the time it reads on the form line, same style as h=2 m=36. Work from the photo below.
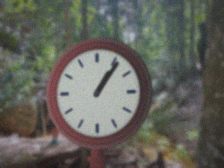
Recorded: h=1 m=6
